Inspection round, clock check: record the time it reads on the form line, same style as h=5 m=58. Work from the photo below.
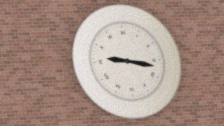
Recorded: h=9 m=17
